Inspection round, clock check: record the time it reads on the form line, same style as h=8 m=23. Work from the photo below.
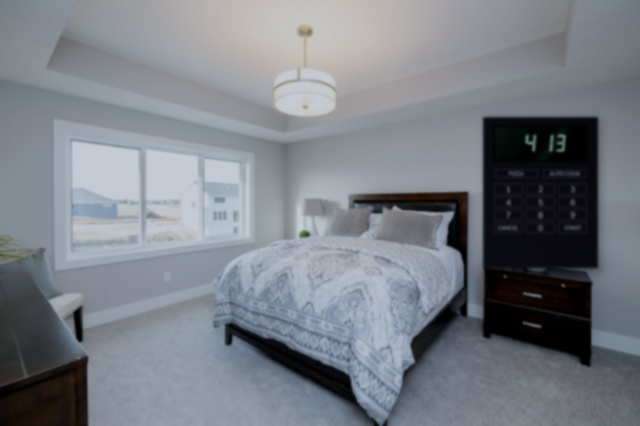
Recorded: h=4 m=13
